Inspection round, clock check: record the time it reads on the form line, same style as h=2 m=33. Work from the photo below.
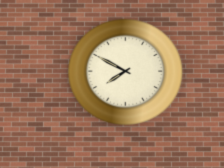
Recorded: h=7 m=50
